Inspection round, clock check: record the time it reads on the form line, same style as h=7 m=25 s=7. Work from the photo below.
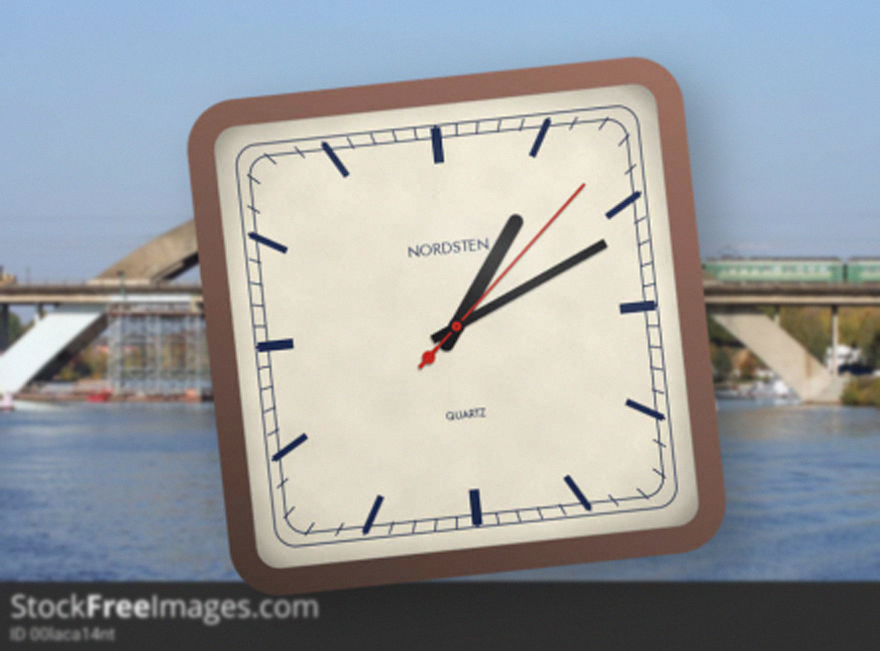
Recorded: h=1 m=11 s=8
